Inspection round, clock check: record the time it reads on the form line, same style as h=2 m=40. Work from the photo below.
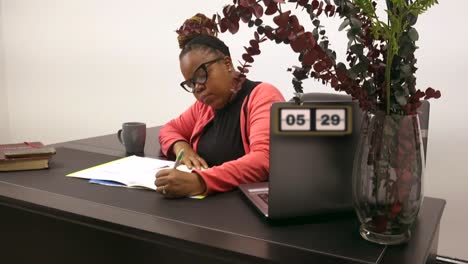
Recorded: h=5 m=29
